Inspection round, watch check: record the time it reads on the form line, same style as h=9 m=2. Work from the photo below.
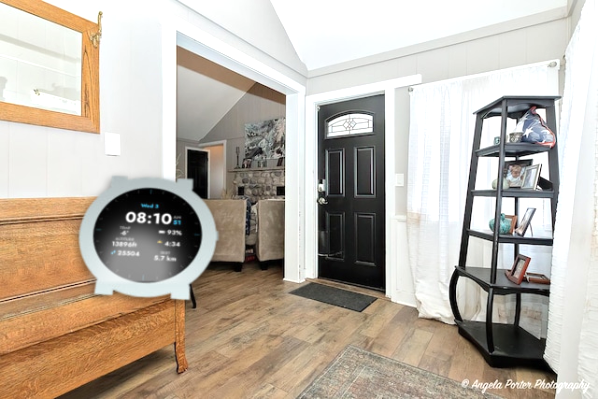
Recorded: h=8 m=10
